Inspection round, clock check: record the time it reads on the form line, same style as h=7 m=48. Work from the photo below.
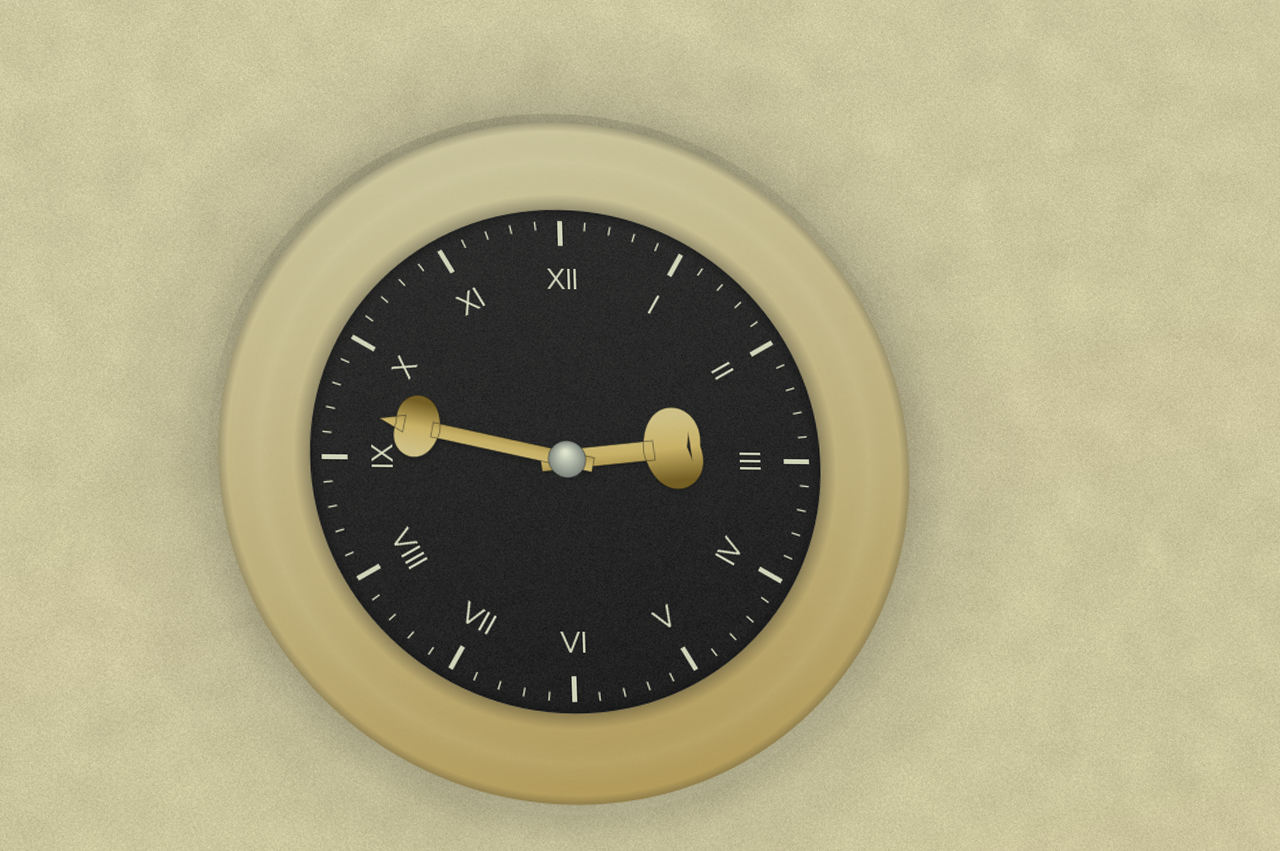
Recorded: h=2 m=47
